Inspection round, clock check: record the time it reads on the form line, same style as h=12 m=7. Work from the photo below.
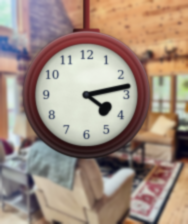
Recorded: h=4 m=13
